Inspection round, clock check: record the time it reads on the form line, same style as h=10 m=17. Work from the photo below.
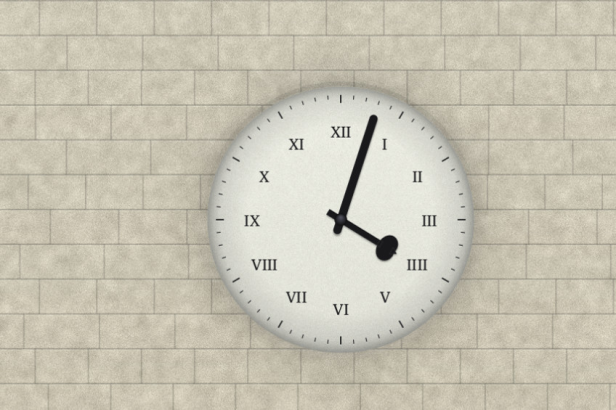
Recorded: h=4 m=3
